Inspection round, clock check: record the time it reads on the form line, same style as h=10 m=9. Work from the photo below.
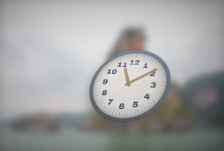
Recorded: h=11 m=9
